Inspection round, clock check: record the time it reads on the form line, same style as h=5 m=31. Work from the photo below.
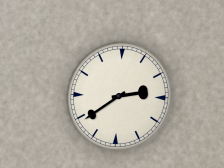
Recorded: h=2 m=39
